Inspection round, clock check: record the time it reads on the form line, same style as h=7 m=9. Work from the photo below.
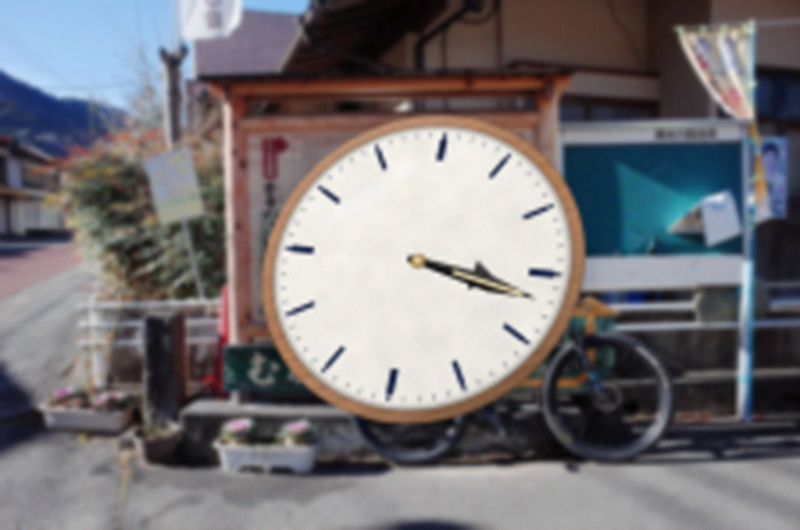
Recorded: h=3 m=17
